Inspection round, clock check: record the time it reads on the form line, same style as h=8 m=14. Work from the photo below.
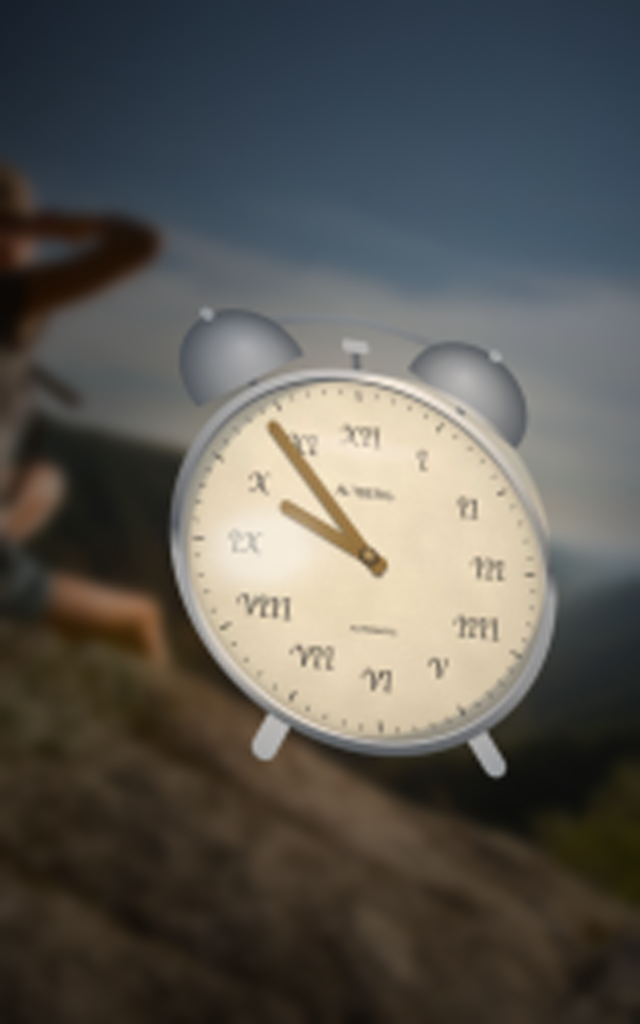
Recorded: h=9 m=54
